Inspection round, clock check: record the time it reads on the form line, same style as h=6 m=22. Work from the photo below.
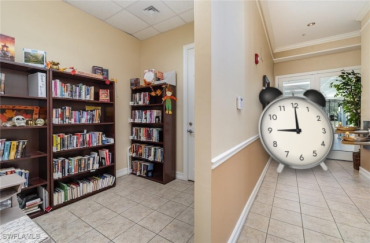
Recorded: h=9 m=0
